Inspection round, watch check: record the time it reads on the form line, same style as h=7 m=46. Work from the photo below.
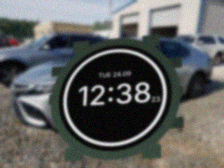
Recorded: h=12 m=38
